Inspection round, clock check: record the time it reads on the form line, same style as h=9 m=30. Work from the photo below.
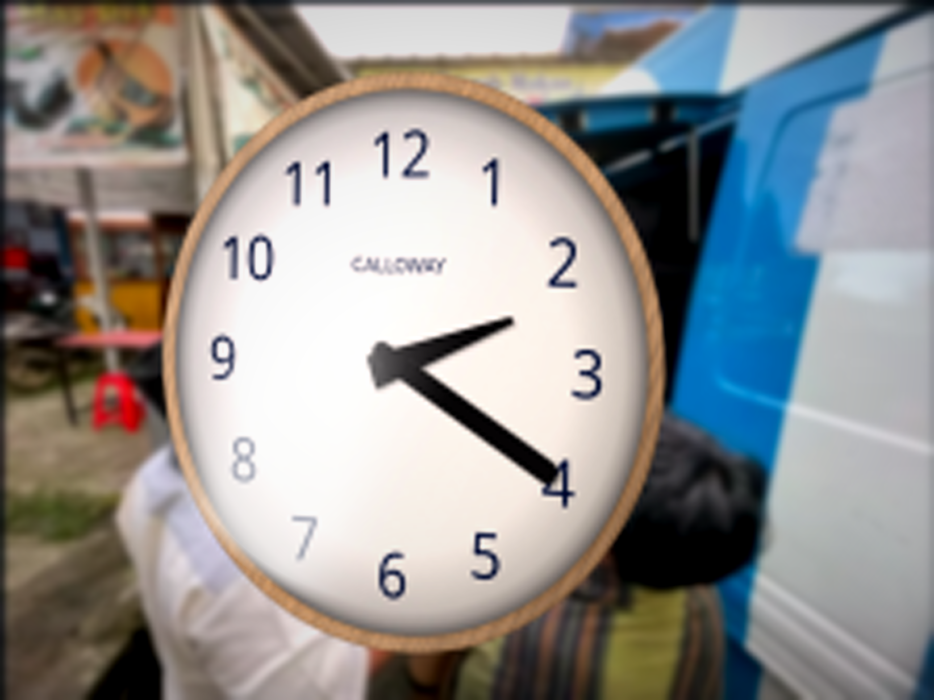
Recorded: h=2 m=20
